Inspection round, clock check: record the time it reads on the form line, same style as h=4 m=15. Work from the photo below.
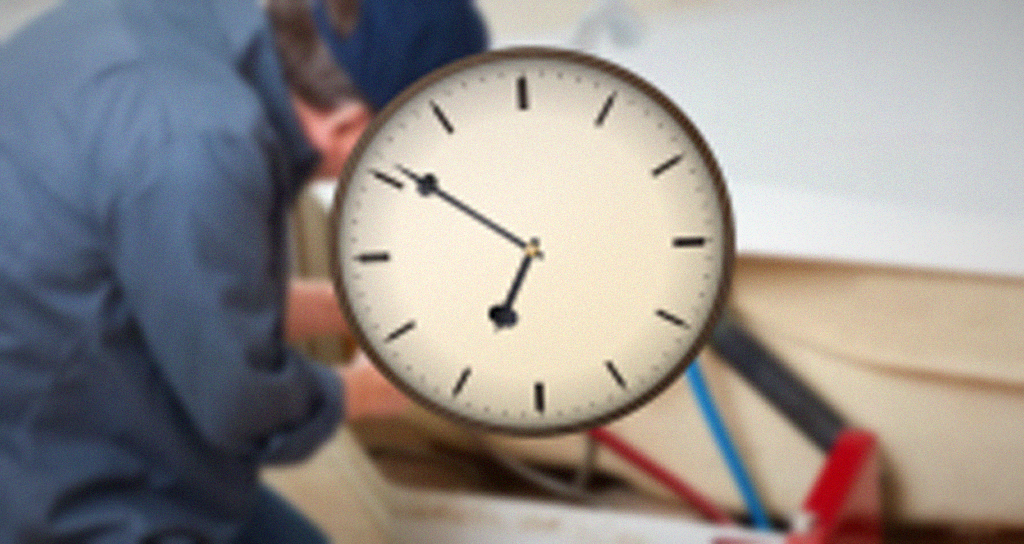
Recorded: h=6 m=51
